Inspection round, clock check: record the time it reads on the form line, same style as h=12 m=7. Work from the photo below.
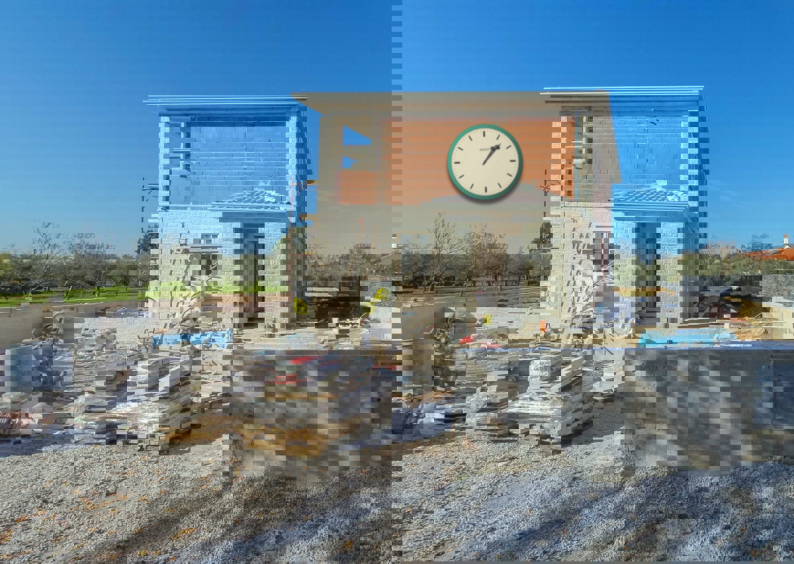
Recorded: h=1 m=7
